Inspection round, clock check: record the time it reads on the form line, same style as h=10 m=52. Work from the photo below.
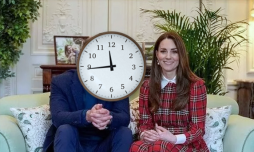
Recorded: h=11 m=44
